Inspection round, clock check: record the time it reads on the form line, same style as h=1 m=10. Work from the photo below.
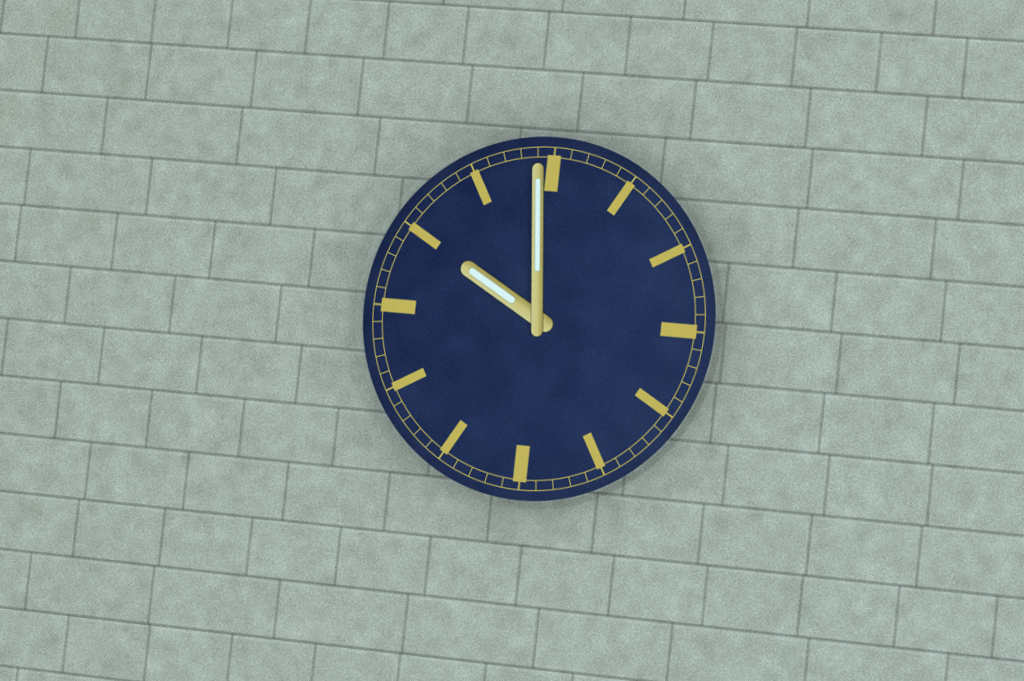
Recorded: h=9 m=59
